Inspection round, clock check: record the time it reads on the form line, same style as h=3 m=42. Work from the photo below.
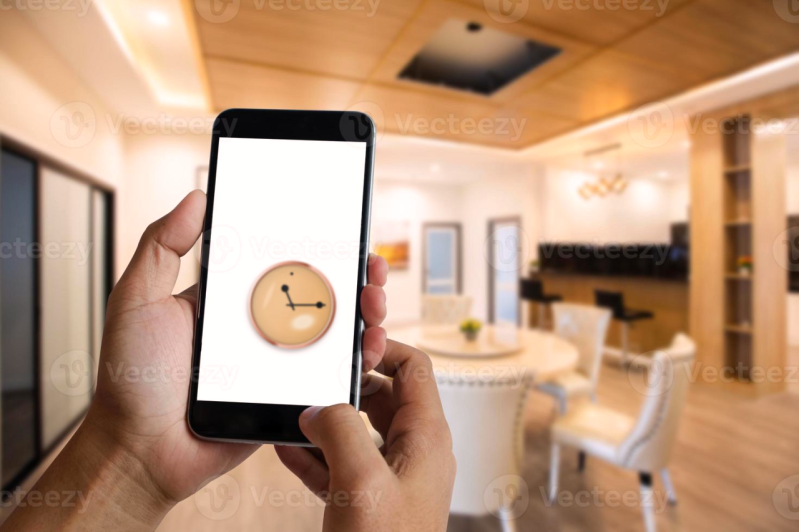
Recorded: h=11 m=15
